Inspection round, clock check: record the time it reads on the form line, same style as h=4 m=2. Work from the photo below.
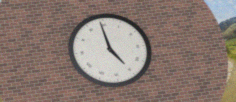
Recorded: h=4 m=59
